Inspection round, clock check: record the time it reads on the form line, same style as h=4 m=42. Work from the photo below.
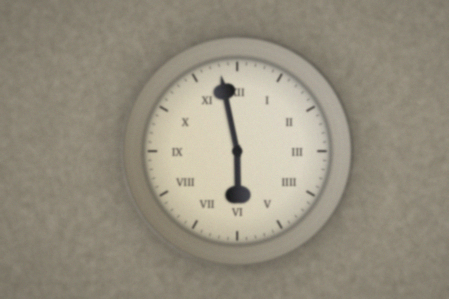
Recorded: h=5 m=58
